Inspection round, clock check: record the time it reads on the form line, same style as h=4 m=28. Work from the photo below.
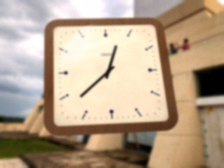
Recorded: h=12 m=38
